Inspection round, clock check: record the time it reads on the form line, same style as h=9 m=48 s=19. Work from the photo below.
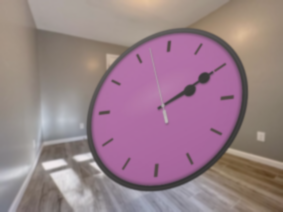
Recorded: h=2 m=9 s=57
